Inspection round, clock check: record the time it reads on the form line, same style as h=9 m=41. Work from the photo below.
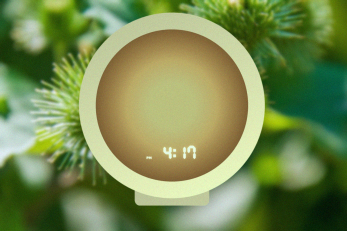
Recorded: h=4 m=17
